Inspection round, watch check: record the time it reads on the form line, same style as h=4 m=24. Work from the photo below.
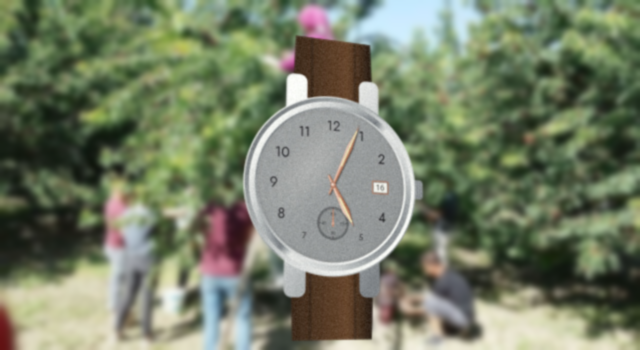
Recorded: h=5 m=4
